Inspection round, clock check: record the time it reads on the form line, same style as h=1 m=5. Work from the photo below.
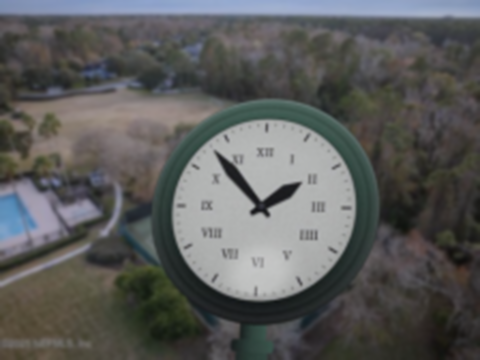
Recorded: h=1 m=53
